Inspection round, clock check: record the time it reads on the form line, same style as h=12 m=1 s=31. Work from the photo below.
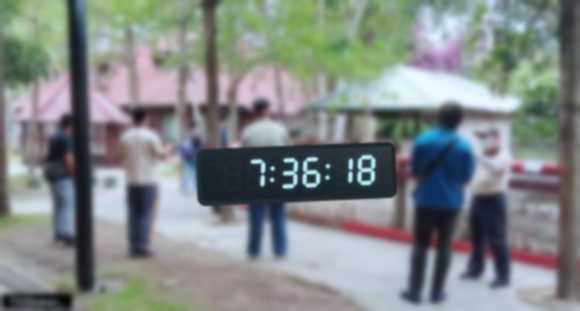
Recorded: h=7 m=36 s=18
